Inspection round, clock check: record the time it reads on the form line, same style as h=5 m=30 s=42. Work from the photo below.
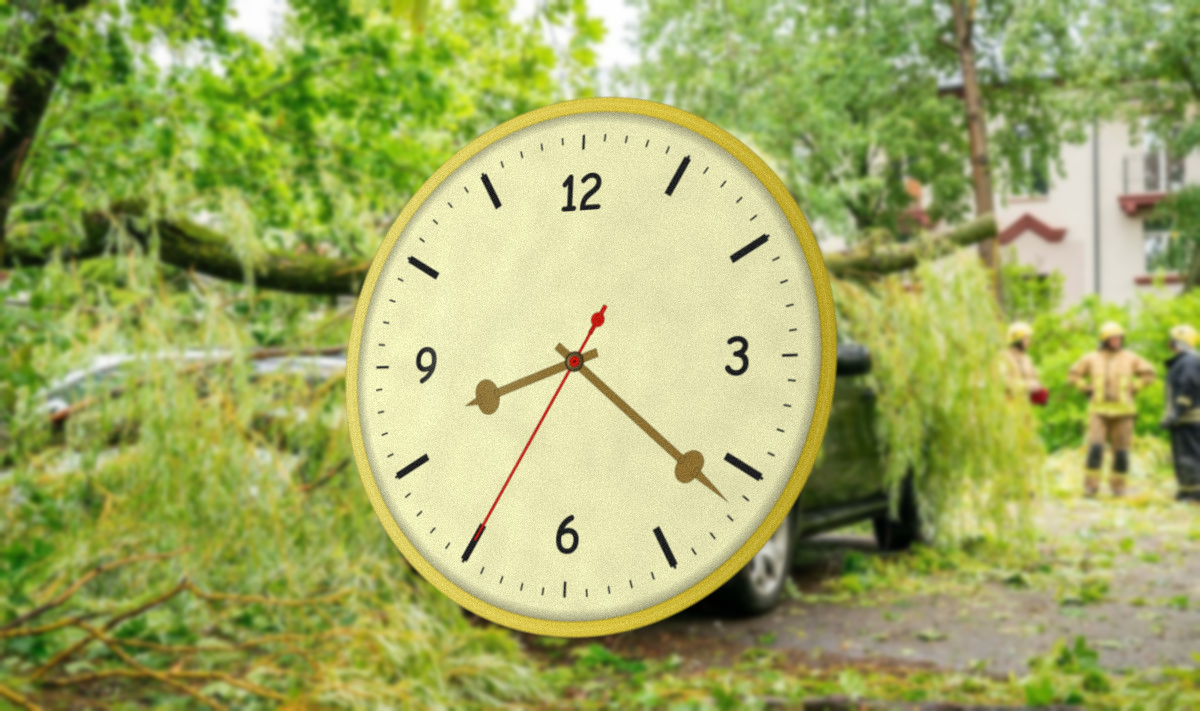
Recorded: h=8 m=21 s=35
